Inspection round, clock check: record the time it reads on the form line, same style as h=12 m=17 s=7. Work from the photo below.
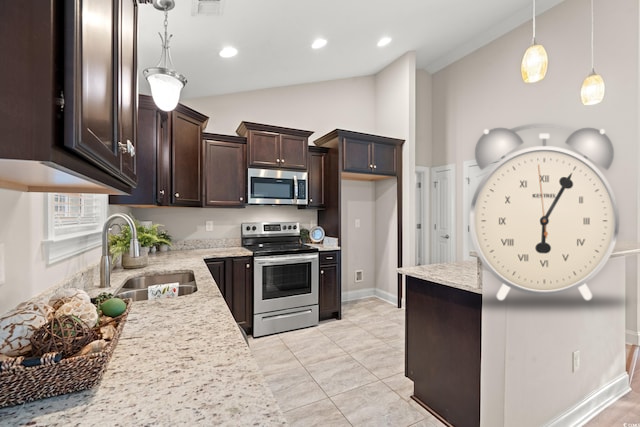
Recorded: h=6 m=4 s=59
